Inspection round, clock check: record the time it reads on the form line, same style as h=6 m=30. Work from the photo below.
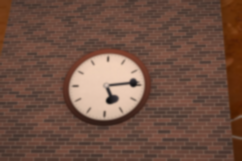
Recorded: h=5 m=14
